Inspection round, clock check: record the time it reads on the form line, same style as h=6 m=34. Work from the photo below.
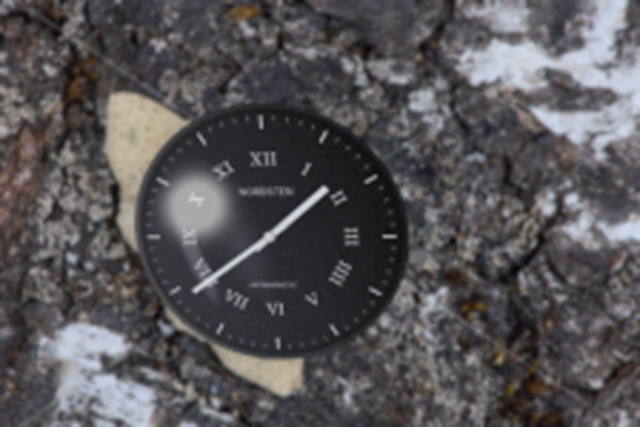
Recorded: h=1 m=39
